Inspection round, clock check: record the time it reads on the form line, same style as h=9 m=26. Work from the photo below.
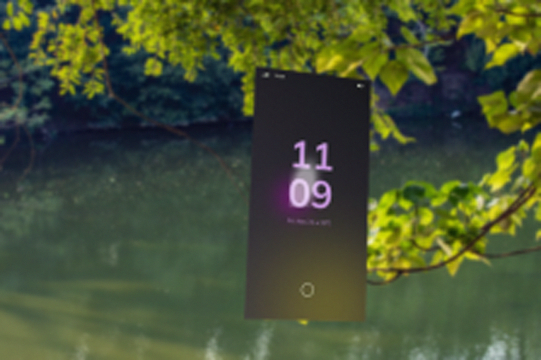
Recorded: h=11 m=9
